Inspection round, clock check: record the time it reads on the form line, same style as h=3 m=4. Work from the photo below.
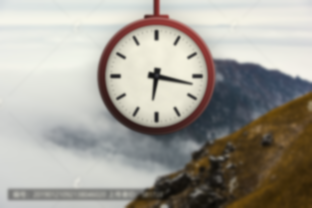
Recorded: h=6 m=17
